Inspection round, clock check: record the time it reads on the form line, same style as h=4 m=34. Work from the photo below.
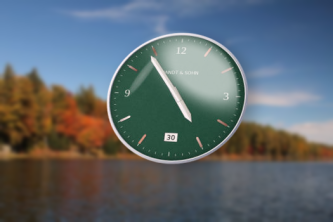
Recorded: h=4 m=54
